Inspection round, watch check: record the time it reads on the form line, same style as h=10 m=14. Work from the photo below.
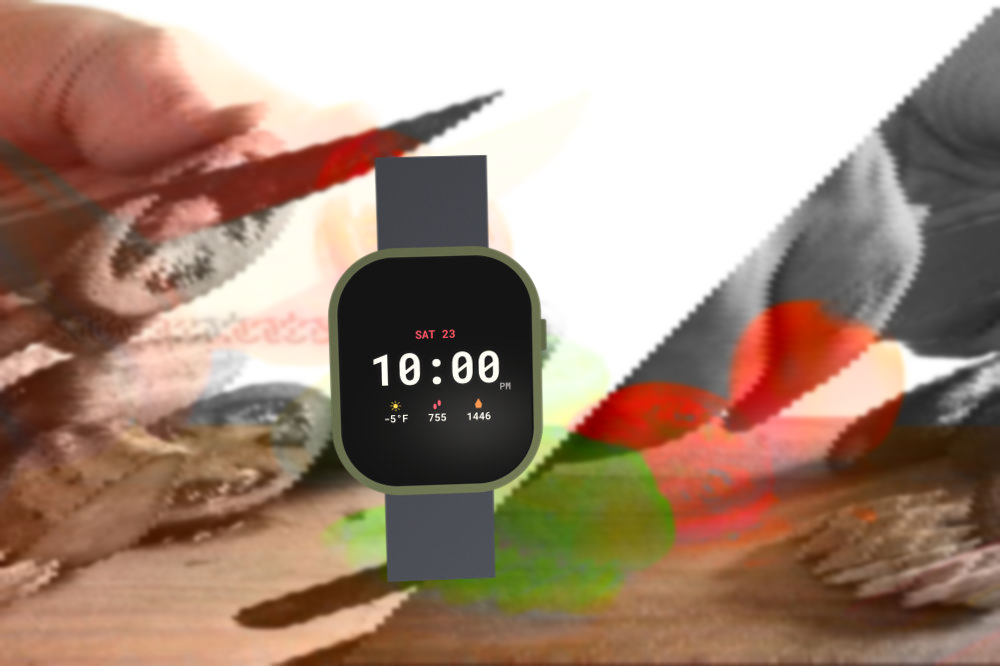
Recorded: h=10 m=0
